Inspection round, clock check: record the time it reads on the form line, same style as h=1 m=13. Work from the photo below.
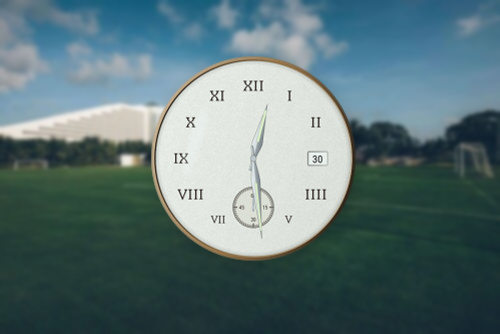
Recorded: h=12 m=29
